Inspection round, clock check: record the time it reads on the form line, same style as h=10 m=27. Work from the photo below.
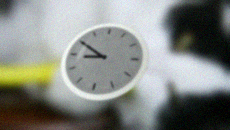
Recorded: h=8 m=50
